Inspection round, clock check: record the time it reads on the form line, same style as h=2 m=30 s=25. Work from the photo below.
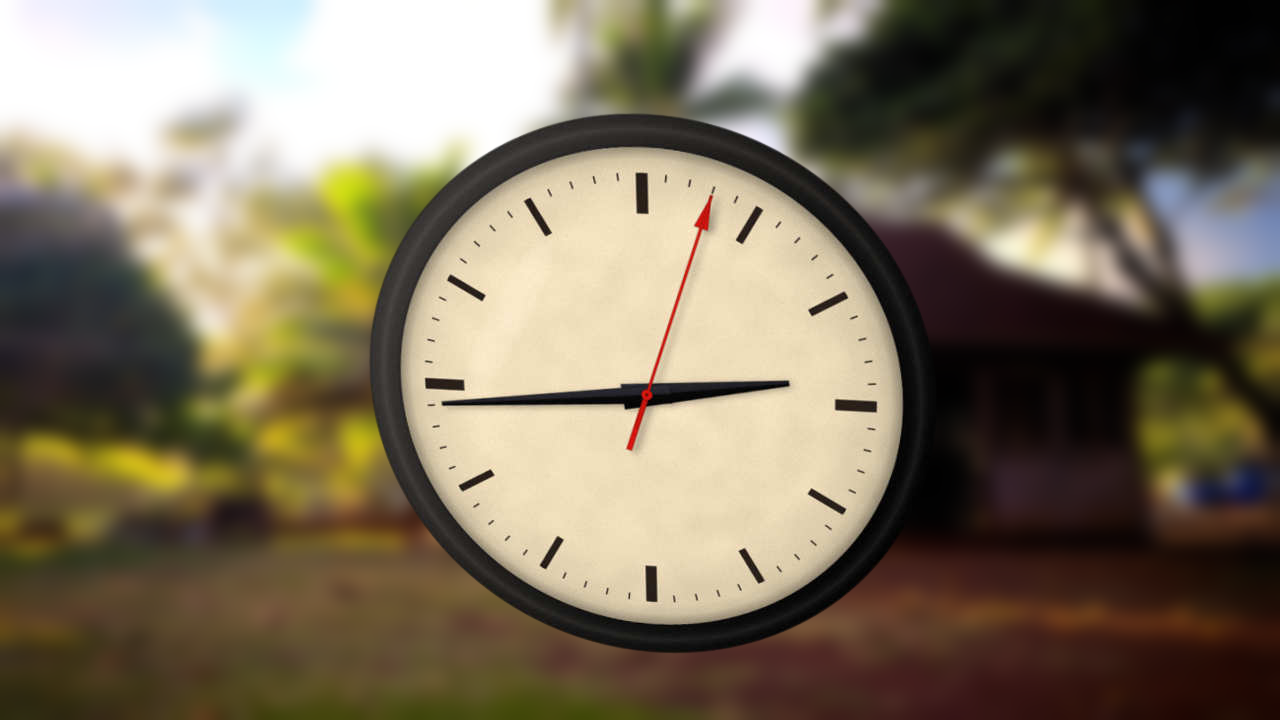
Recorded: h=2 m=44 s=3
